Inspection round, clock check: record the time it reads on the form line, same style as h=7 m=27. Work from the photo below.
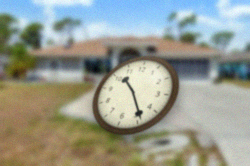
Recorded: h=10 m=24
